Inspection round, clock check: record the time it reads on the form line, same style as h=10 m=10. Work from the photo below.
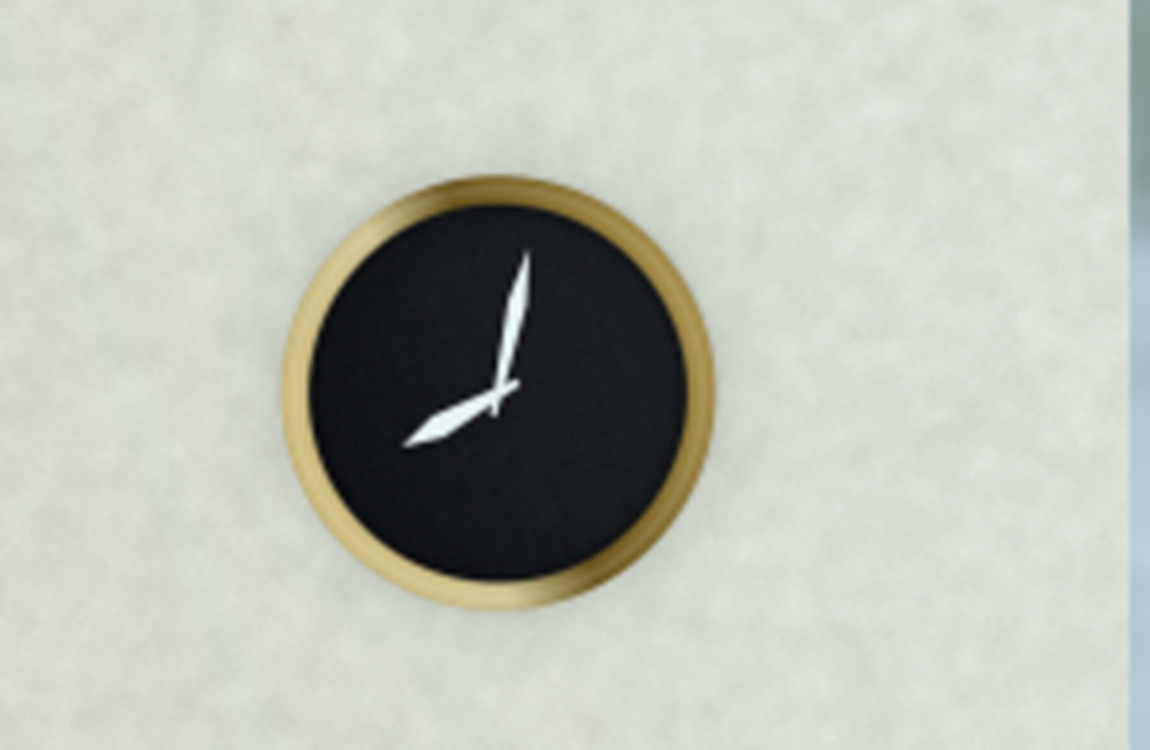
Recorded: h=8 m=2
